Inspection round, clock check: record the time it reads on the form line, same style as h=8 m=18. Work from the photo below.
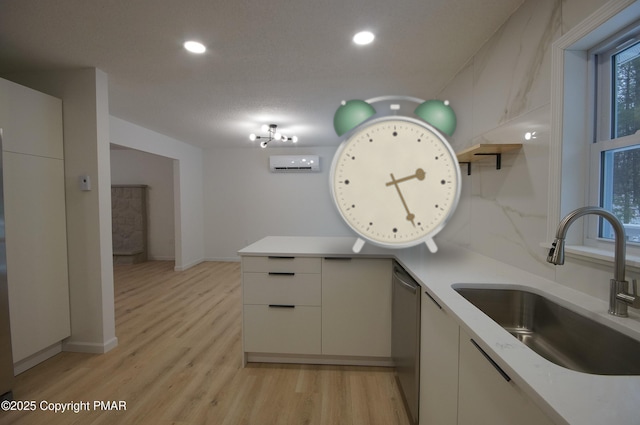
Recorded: h=2 m=26
